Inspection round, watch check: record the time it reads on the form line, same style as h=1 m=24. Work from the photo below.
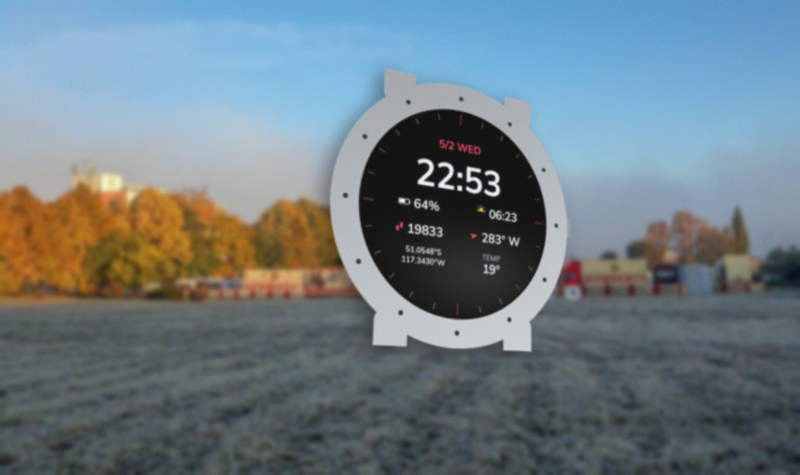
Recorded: h=22 m=53
